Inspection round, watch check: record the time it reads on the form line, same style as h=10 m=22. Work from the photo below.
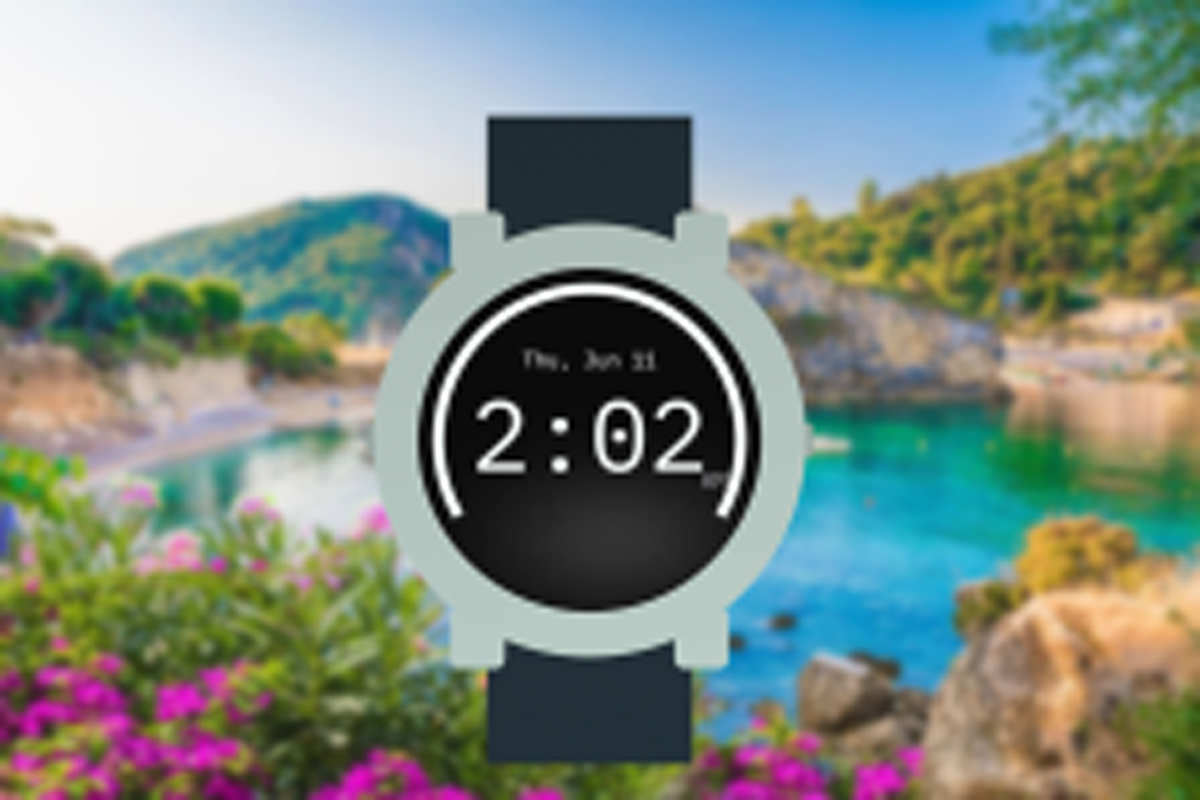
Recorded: h=2 m=2
